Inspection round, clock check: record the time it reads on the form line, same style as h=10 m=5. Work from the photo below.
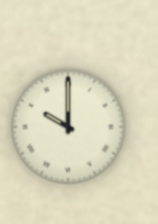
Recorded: h=10 m=0
